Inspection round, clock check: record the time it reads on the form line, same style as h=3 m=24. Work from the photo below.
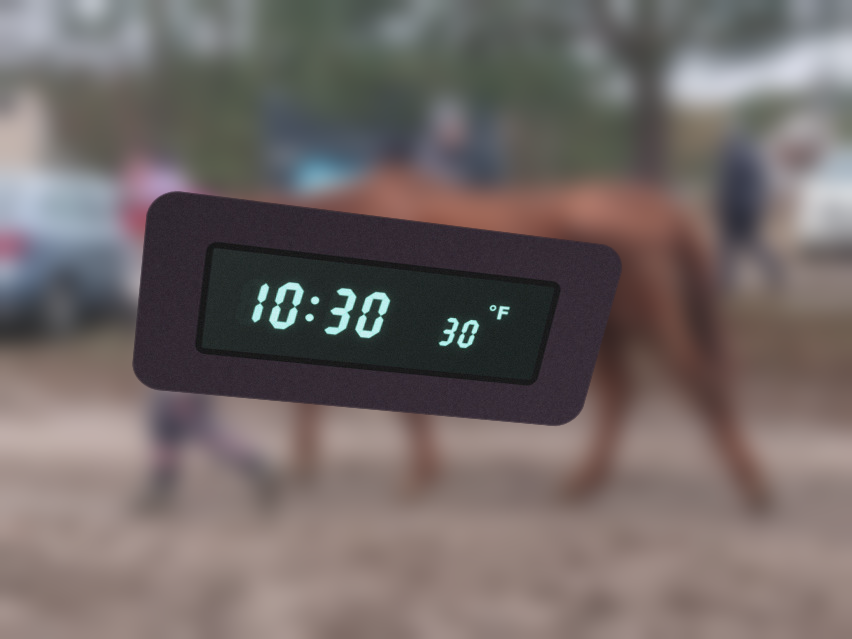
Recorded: h=10 m=30
